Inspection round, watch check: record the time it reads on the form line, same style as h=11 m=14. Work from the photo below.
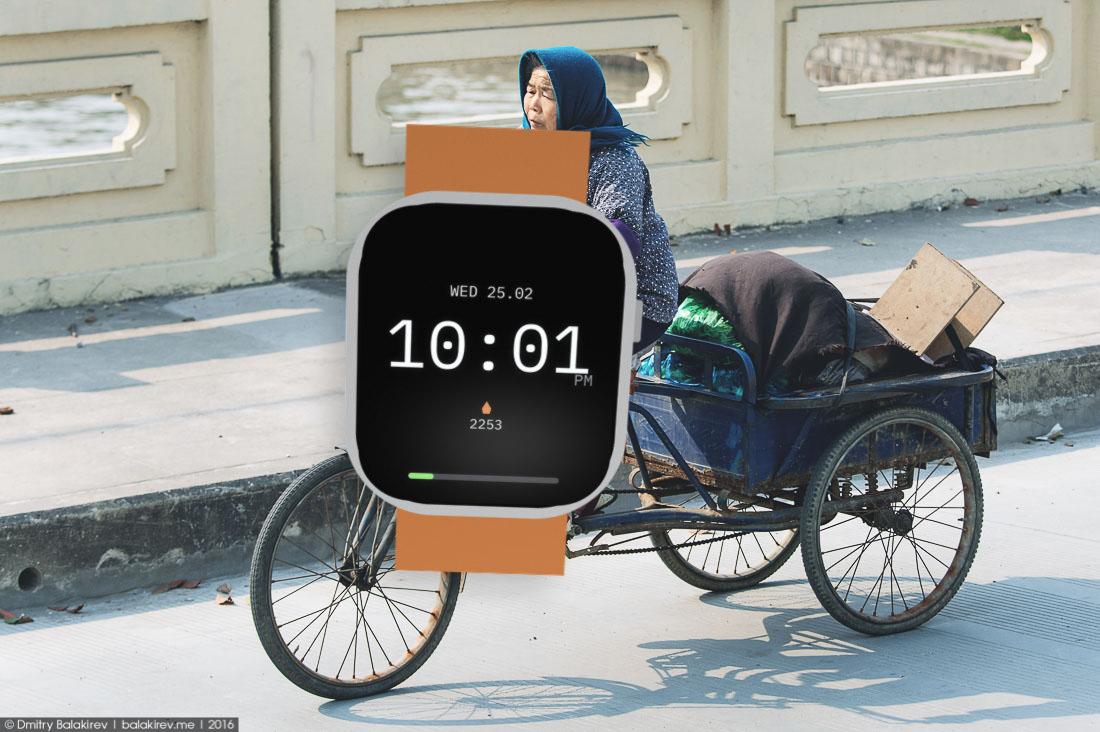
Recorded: h=10 m=1
